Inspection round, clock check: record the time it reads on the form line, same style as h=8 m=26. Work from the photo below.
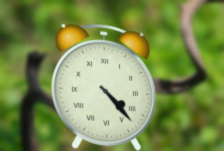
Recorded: h=4 m=23
